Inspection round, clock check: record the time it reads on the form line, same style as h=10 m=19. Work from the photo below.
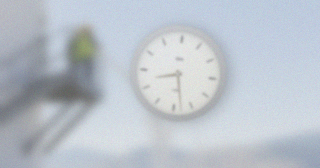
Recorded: h=8 m=28
